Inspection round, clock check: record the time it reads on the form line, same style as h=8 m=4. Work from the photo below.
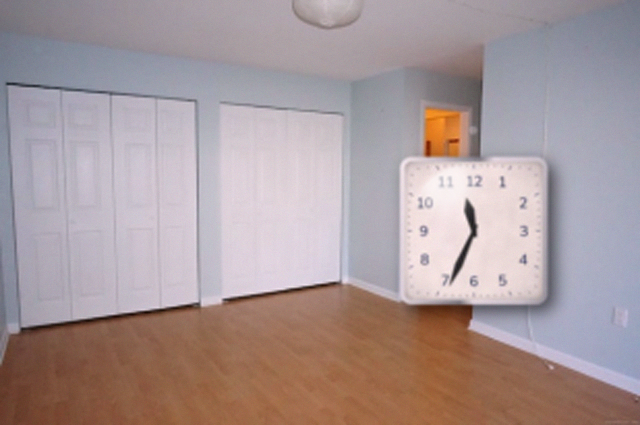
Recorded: h=11 m=34
